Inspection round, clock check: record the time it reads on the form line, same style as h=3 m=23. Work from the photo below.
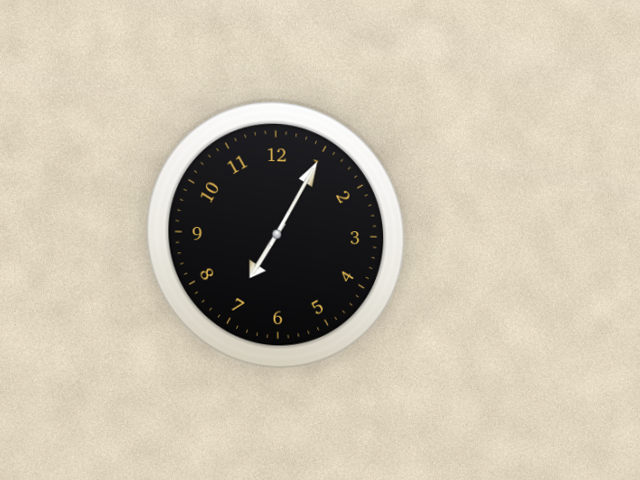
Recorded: h=7 m=5
